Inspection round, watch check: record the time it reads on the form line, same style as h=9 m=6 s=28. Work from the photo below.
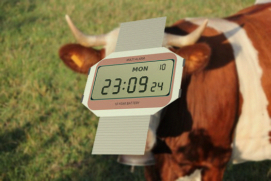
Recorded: h=23 m=9 s=24
